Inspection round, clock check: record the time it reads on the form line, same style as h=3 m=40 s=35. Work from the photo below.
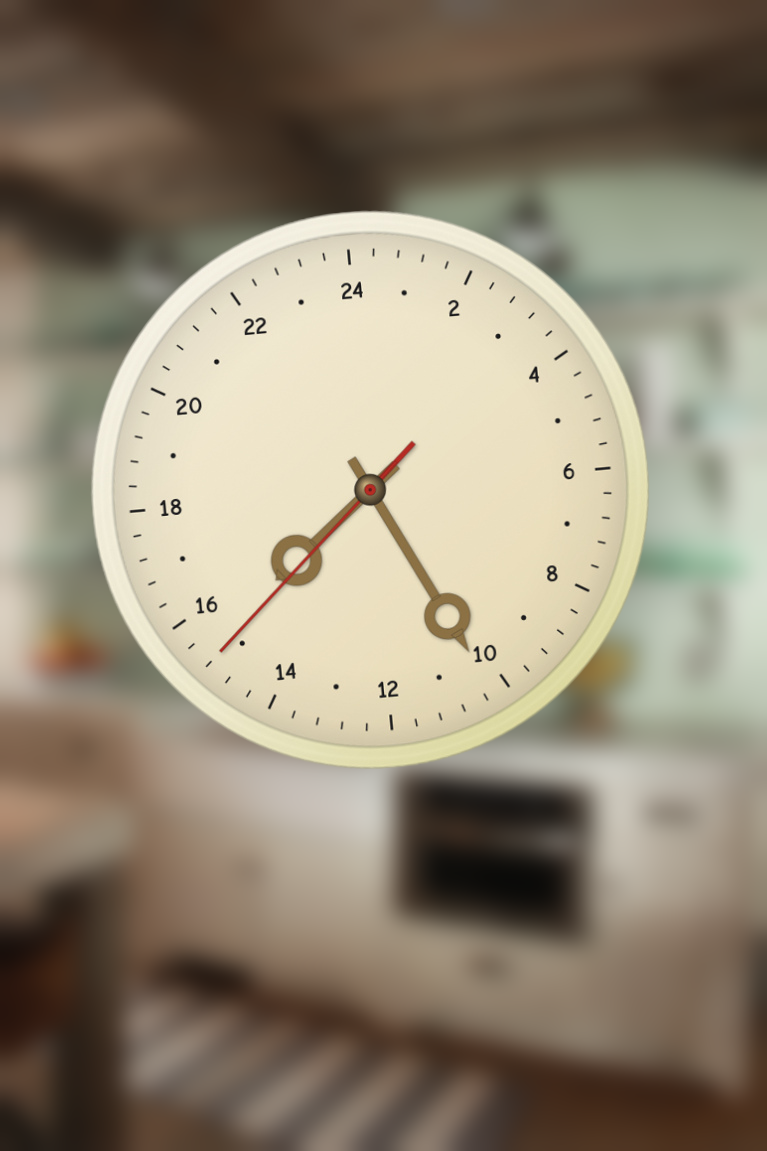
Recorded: h=15 m=25 s=38
